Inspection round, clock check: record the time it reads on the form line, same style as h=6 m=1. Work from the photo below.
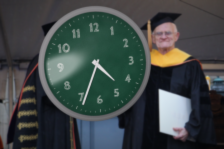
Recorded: h=4 m=34
